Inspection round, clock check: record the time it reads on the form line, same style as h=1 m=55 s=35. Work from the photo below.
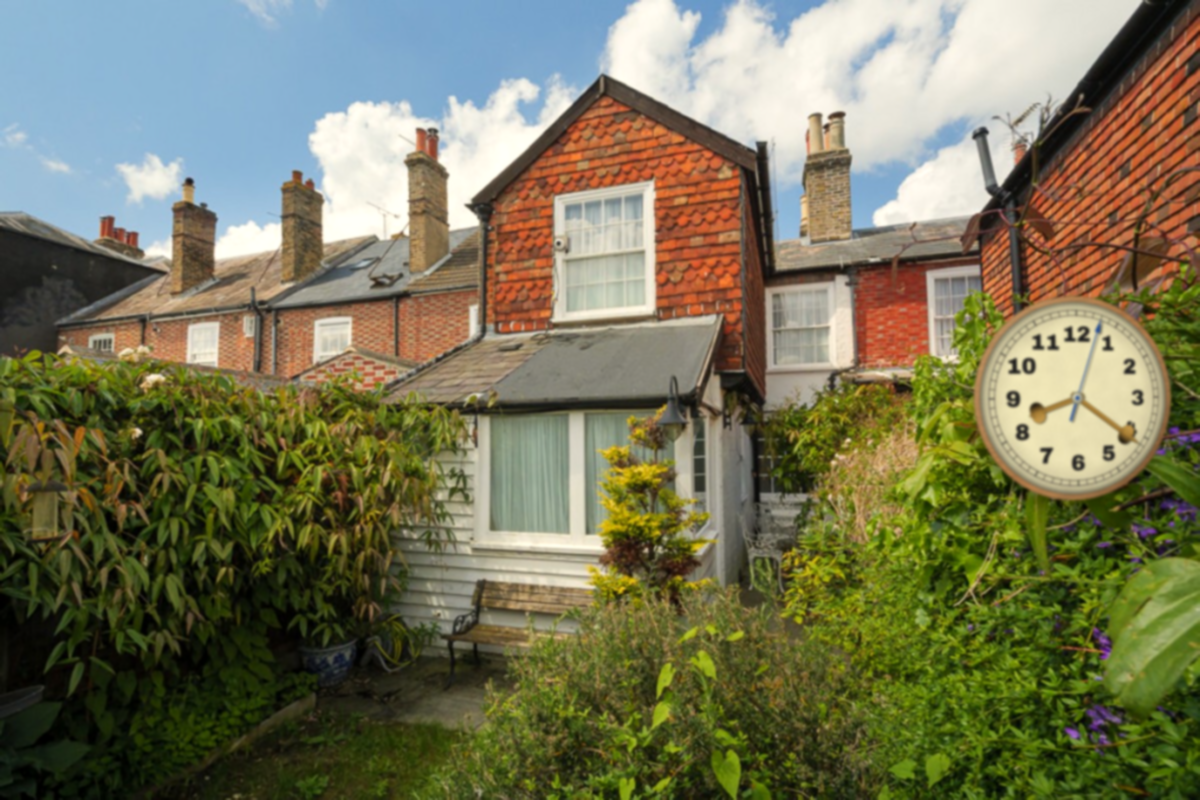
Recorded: h=8 m=21 s=3
